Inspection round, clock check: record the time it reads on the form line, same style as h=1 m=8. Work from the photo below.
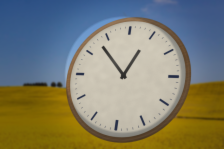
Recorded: h=12 m=53
